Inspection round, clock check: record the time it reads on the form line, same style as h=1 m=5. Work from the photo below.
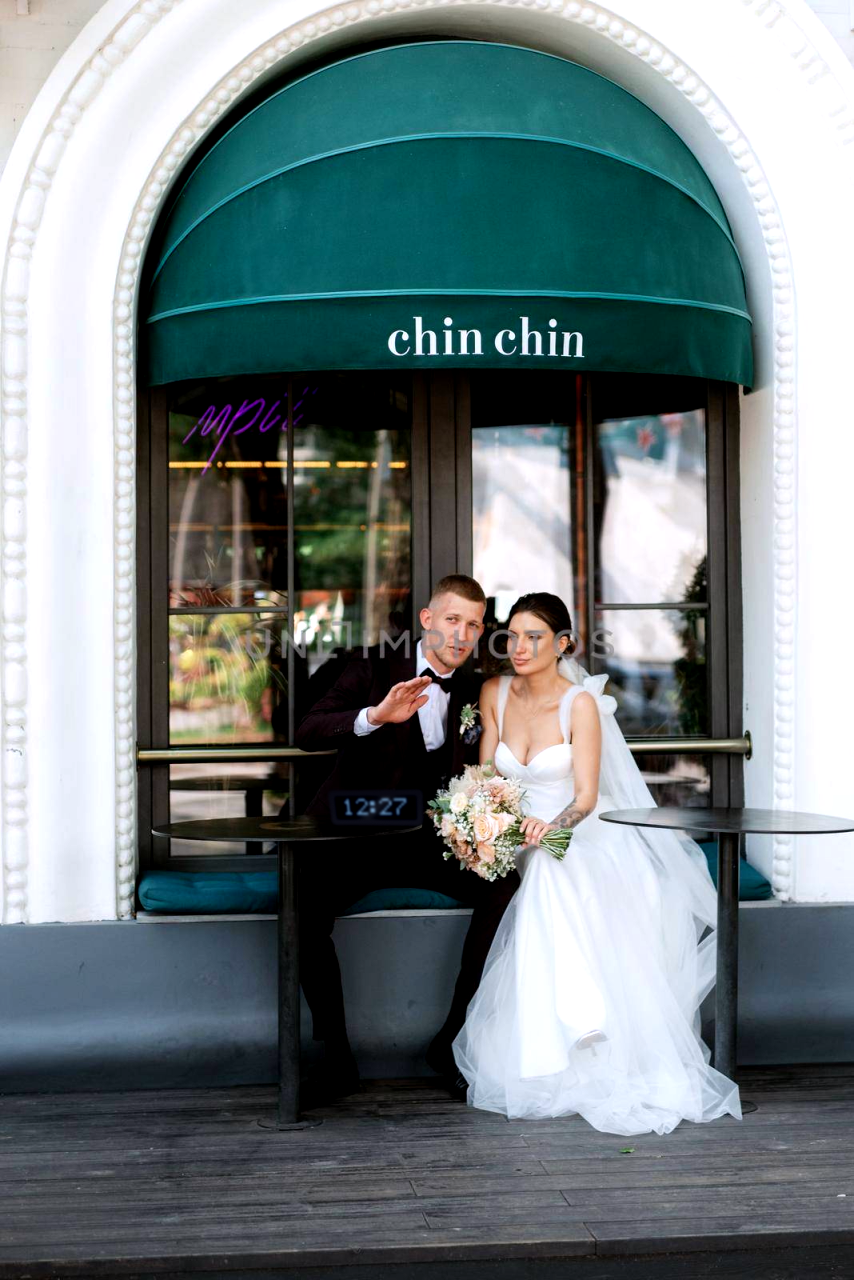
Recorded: h=12 m=27
